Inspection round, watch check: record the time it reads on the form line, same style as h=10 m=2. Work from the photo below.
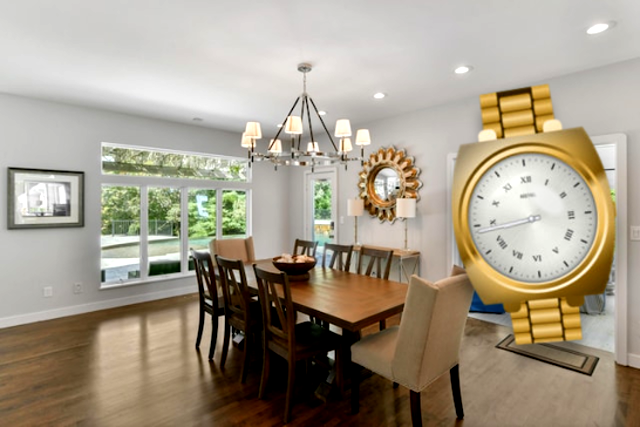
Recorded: h=8 m=44
